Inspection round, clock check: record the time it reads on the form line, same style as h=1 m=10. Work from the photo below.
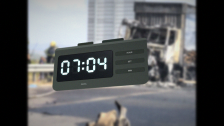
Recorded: h=7 m=4
